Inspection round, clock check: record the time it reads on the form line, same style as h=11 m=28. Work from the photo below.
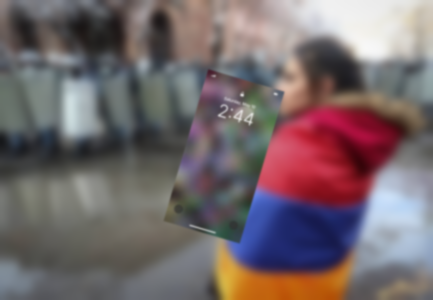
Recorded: h=2 m=44
